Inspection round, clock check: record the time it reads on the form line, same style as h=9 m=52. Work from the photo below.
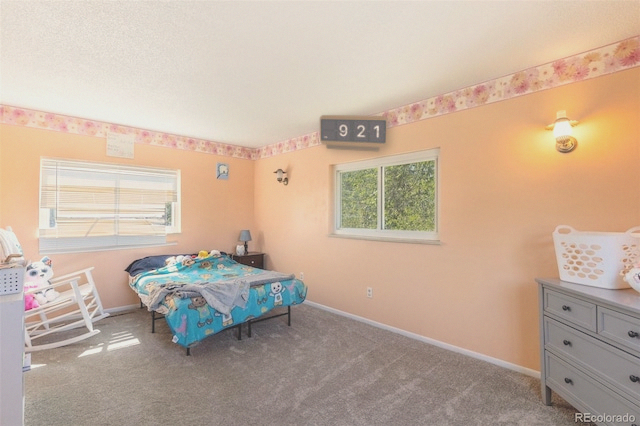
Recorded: h=9 m=21
